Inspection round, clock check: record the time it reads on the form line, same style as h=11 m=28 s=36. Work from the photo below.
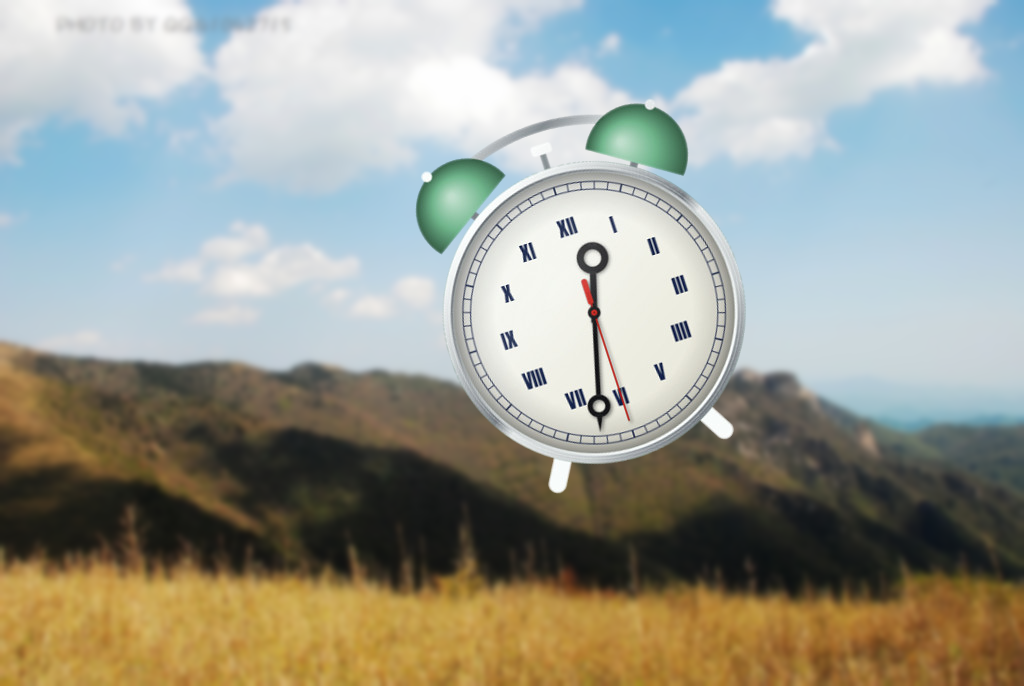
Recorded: h=12 m=32 s=30
